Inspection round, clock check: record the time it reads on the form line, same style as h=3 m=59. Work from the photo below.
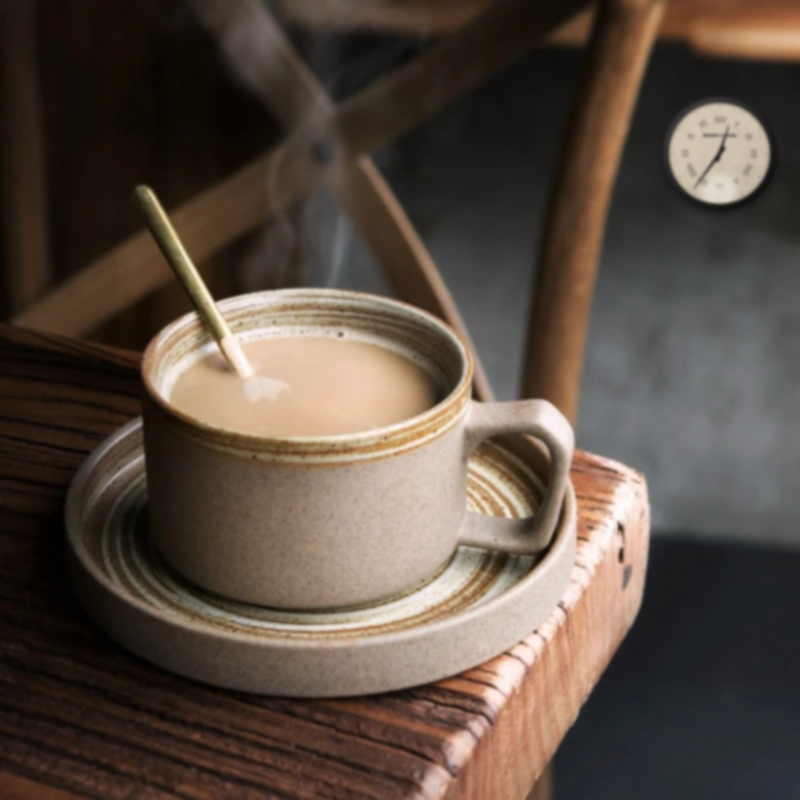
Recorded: h=12 m=36
